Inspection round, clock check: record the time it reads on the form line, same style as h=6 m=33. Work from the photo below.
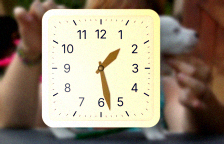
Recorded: h=1 m=28
